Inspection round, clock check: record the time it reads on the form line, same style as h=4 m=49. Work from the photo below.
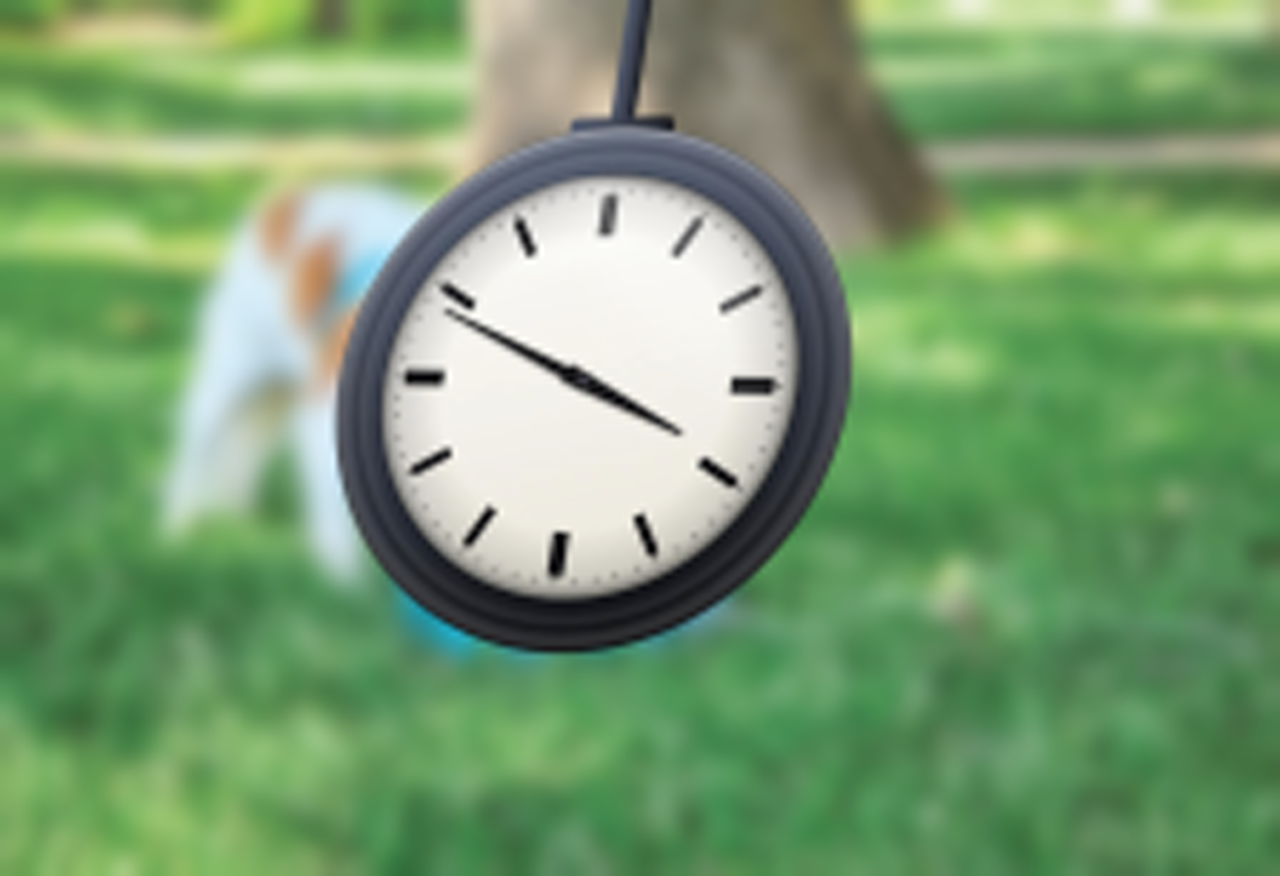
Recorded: h=3 m=49
